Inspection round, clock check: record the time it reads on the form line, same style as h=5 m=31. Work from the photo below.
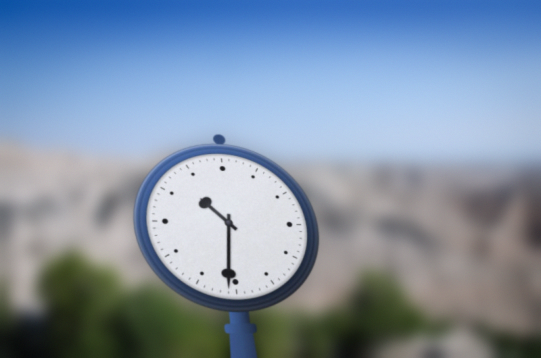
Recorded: h=10 m=31
